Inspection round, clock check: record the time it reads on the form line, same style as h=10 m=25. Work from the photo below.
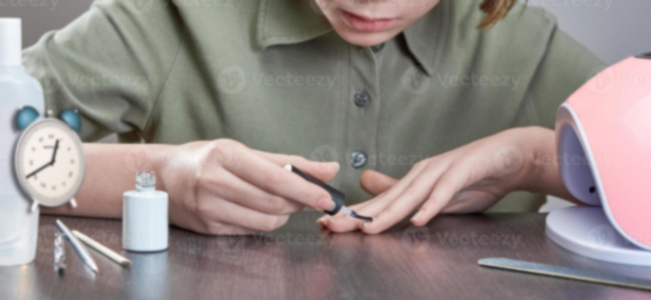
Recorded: h=12 m=41
